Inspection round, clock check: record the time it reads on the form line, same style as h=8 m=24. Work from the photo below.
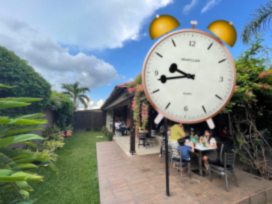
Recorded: h=9 m=43
